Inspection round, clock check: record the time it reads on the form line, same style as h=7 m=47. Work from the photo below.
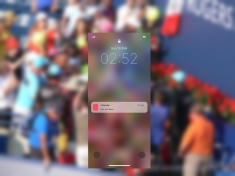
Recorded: h=2 m=52
